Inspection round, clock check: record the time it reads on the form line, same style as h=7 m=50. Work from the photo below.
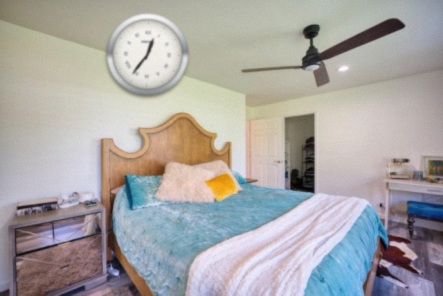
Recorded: h=12 m=36
